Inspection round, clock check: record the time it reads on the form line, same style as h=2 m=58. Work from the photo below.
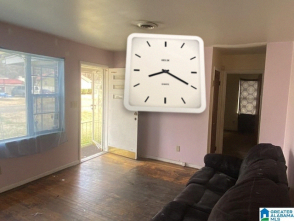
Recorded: h=8 m=20
